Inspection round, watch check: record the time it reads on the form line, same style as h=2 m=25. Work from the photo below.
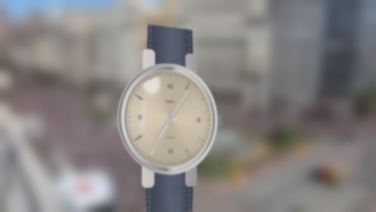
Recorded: h=7 m=6
